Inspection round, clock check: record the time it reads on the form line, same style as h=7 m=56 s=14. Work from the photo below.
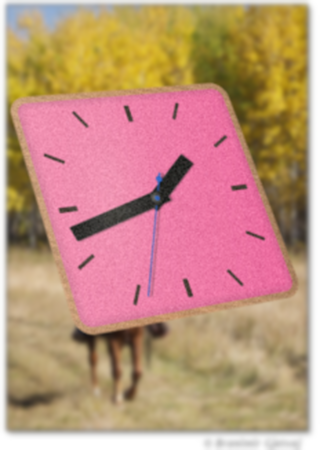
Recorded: h=1 m=42 s=34
